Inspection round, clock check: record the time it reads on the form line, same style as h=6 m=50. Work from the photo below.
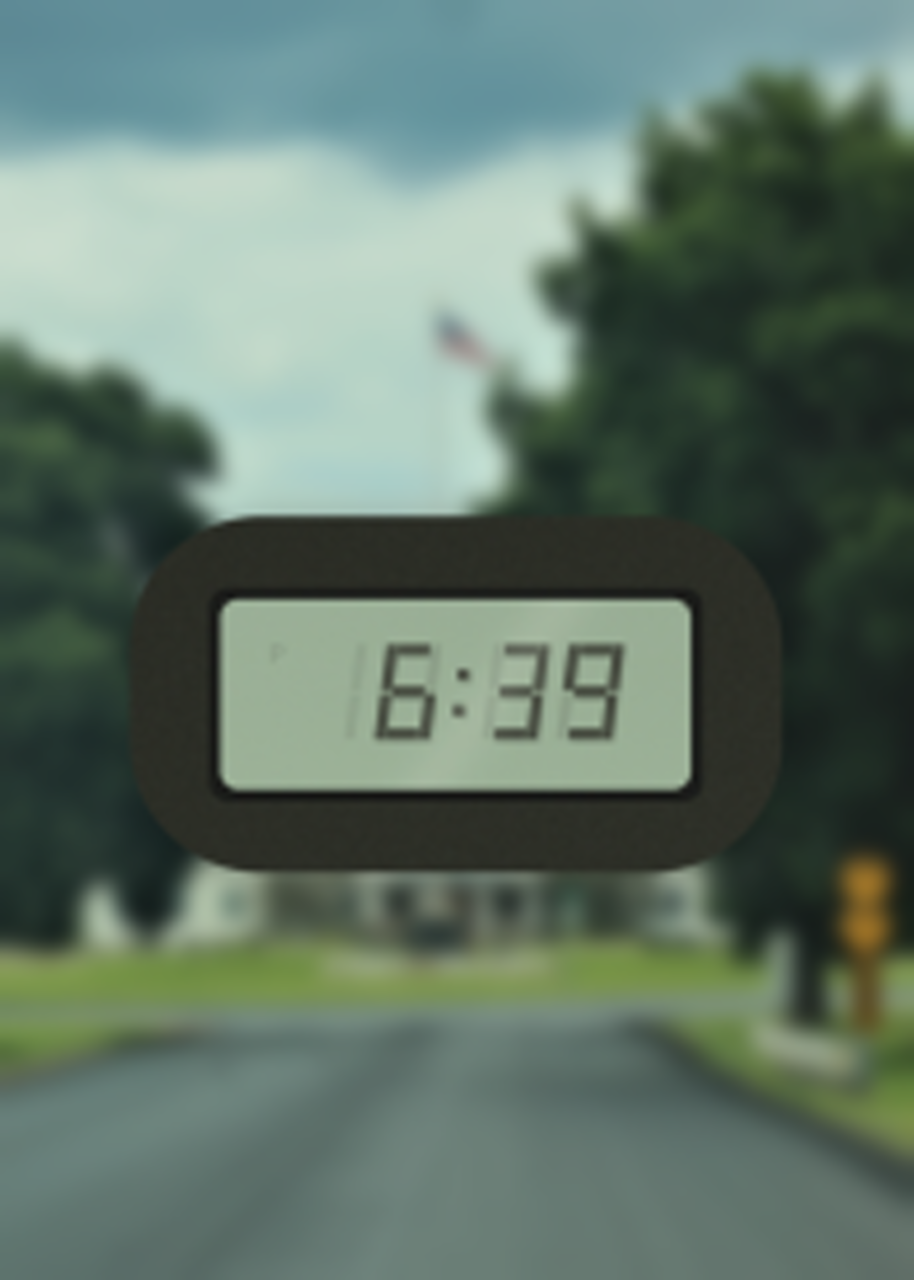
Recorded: h=6 m=39
